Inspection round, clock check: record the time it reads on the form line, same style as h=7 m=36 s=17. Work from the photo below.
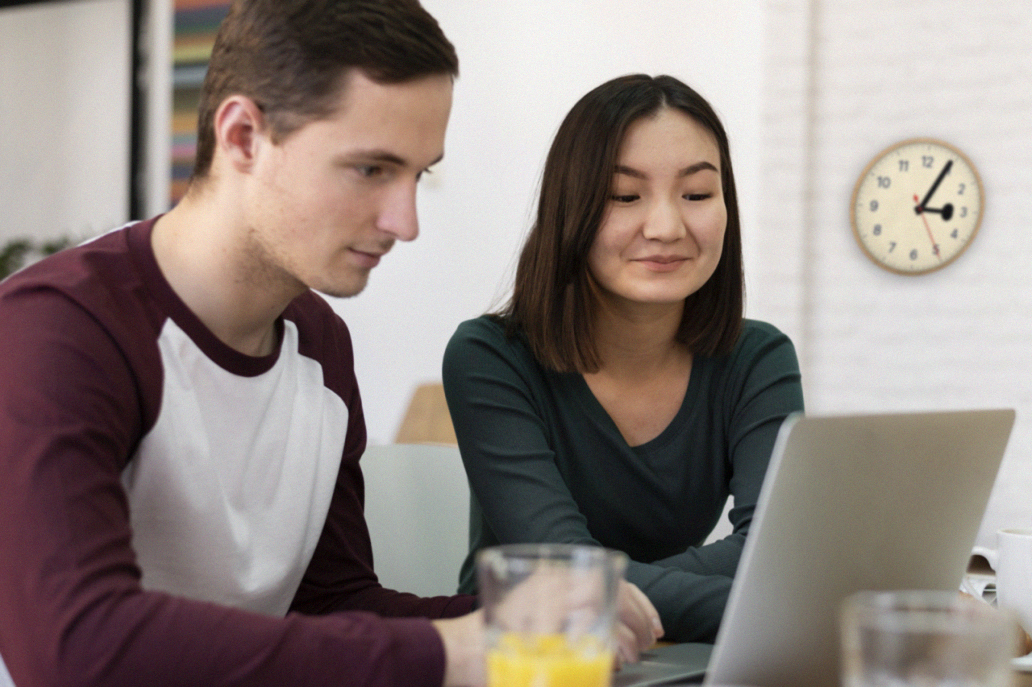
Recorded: h=3 m=4 s=25
